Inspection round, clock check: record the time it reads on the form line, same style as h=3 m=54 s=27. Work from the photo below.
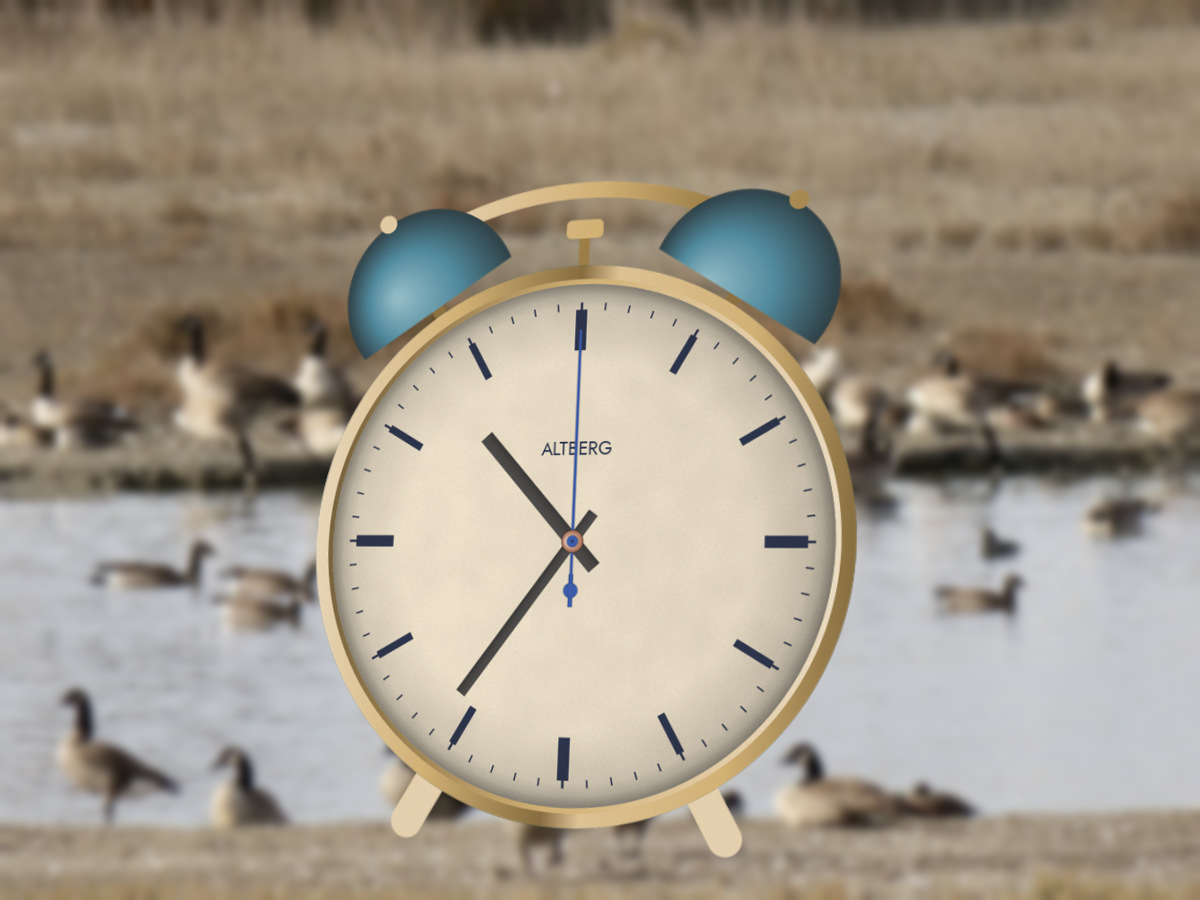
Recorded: h=10 m=36 s=0
